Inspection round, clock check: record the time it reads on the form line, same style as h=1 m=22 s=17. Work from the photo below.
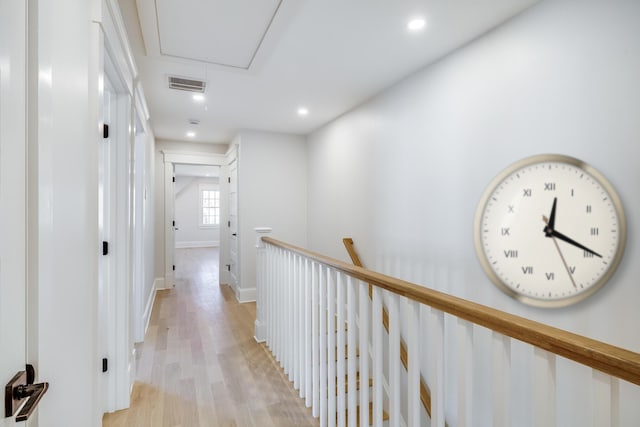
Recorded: h=12 m=19 s=26
